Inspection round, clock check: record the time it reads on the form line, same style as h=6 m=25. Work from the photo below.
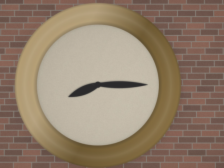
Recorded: h=8 m=15
